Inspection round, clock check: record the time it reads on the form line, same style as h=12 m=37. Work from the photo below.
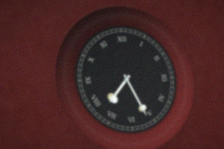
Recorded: h=7 m=26
